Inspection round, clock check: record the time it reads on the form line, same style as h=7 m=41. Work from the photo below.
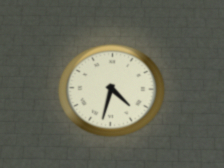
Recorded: h=4 m=32
